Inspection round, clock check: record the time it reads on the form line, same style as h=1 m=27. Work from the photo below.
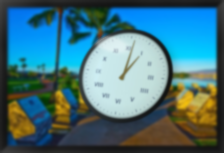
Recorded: h=1 m=1
